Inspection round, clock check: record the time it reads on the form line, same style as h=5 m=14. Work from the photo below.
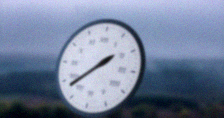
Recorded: h=1 m=38
